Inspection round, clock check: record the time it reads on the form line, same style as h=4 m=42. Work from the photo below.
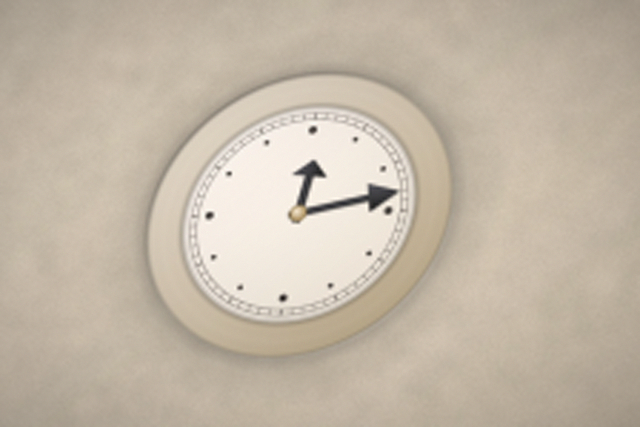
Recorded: h=12 m=13
